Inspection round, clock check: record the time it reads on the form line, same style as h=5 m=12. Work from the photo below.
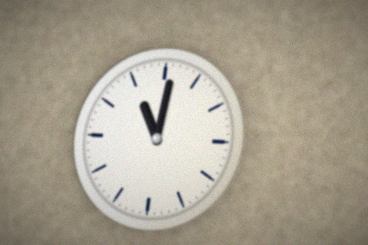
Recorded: h=11 m=1
